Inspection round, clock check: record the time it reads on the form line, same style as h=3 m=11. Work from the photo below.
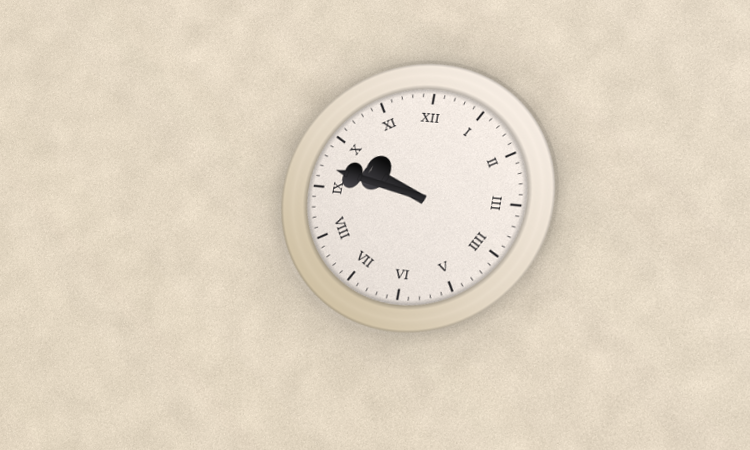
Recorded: h=9 m=47
